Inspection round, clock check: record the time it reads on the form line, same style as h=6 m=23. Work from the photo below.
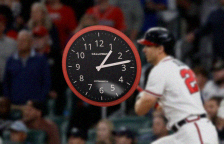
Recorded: h=1 m=13
